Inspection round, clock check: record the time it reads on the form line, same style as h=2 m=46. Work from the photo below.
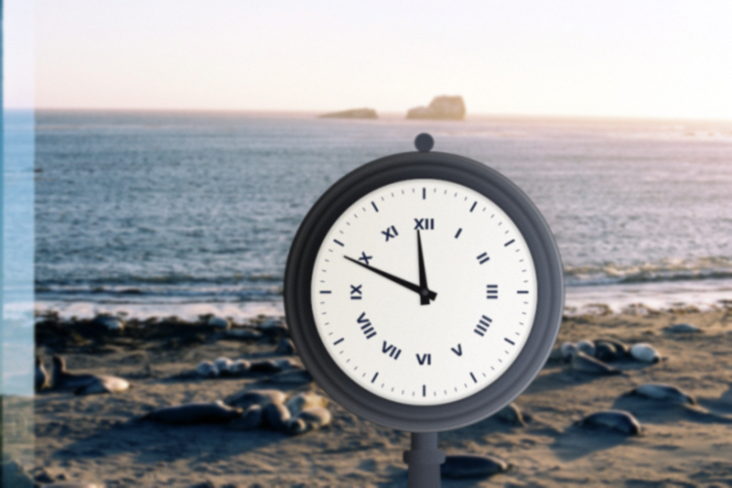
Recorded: h=11 m=49
